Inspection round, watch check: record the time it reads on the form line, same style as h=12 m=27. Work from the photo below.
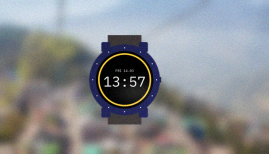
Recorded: h=13 m=57
